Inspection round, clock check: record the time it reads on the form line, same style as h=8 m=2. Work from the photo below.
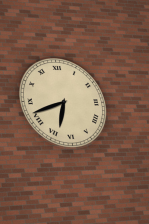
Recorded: h=6 m=42
